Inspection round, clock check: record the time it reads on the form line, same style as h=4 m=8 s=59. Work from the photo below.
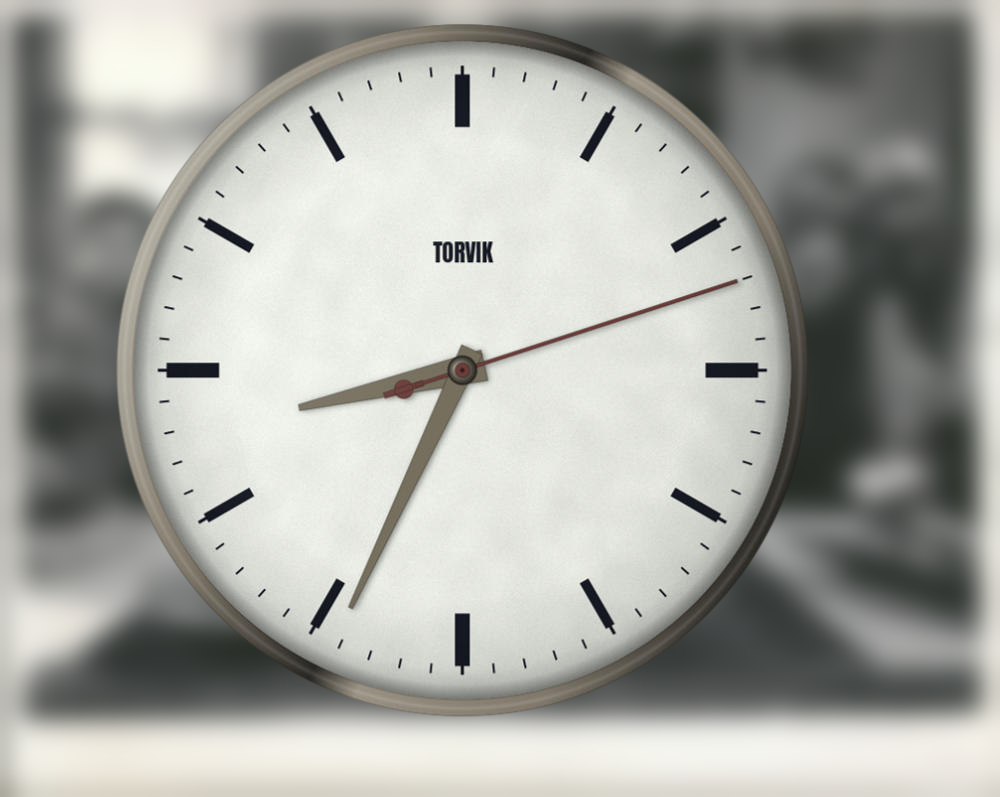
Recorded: h=8 m=34 s=12
